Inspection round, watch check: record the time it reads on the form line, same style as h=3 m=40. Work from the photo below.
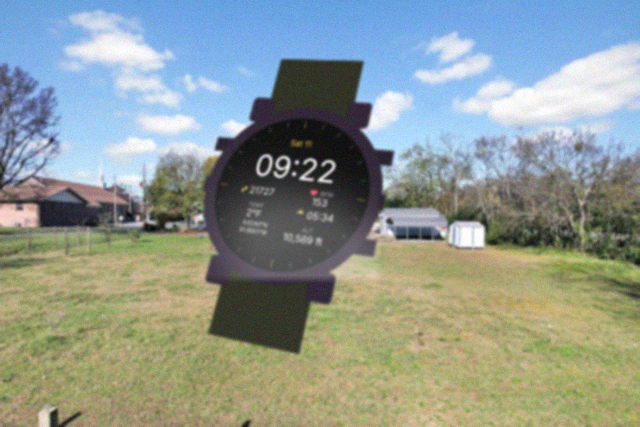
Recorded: h=9 m=22
